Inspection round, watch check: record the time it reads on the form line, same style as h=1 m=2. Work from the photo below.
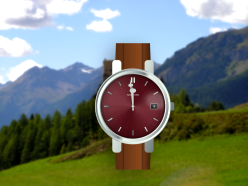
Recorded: h=11 m=59
